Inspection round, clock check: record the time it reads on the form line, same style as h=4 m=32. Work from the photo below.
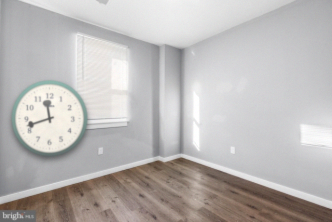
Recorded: h=11 m=42
